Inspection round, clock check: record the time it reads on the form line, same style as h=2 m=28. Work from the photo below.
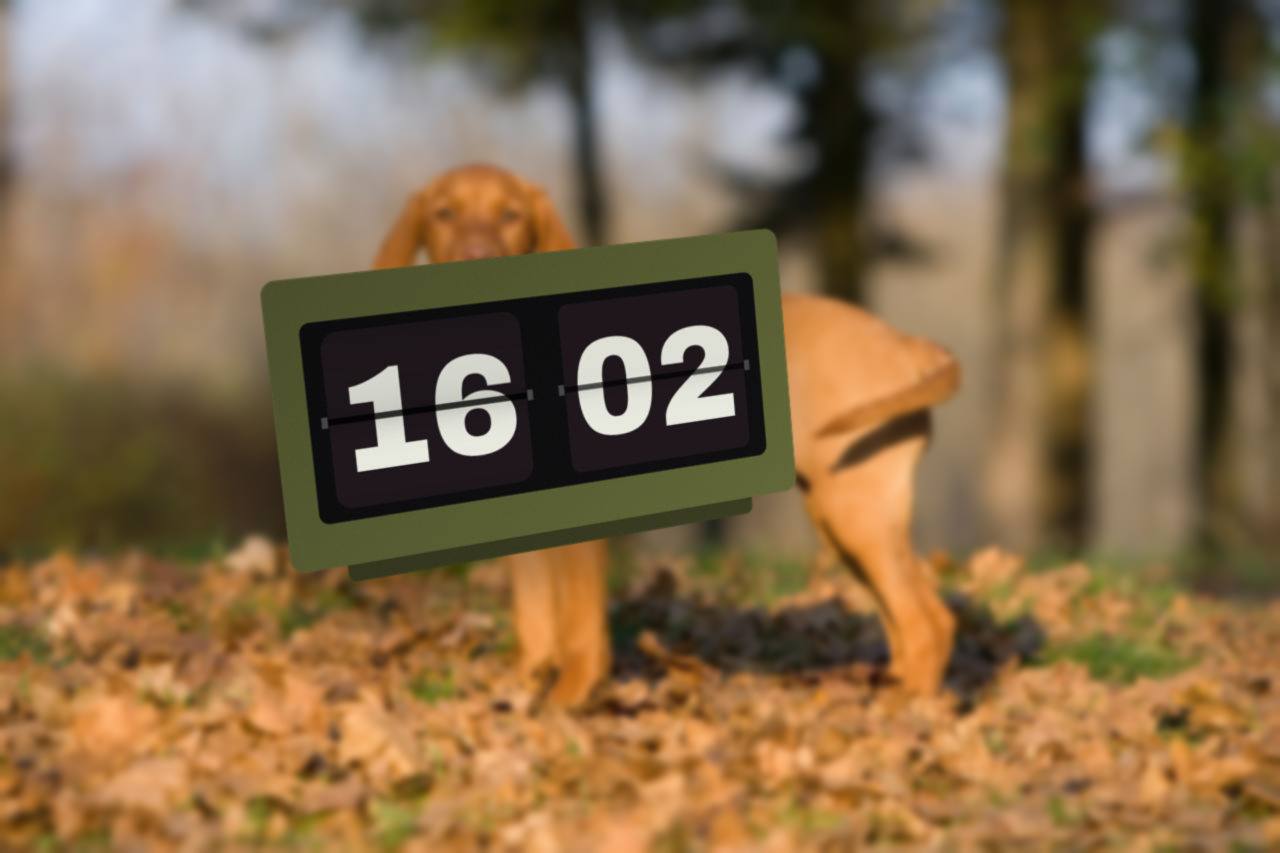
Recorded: h=16 m=2
